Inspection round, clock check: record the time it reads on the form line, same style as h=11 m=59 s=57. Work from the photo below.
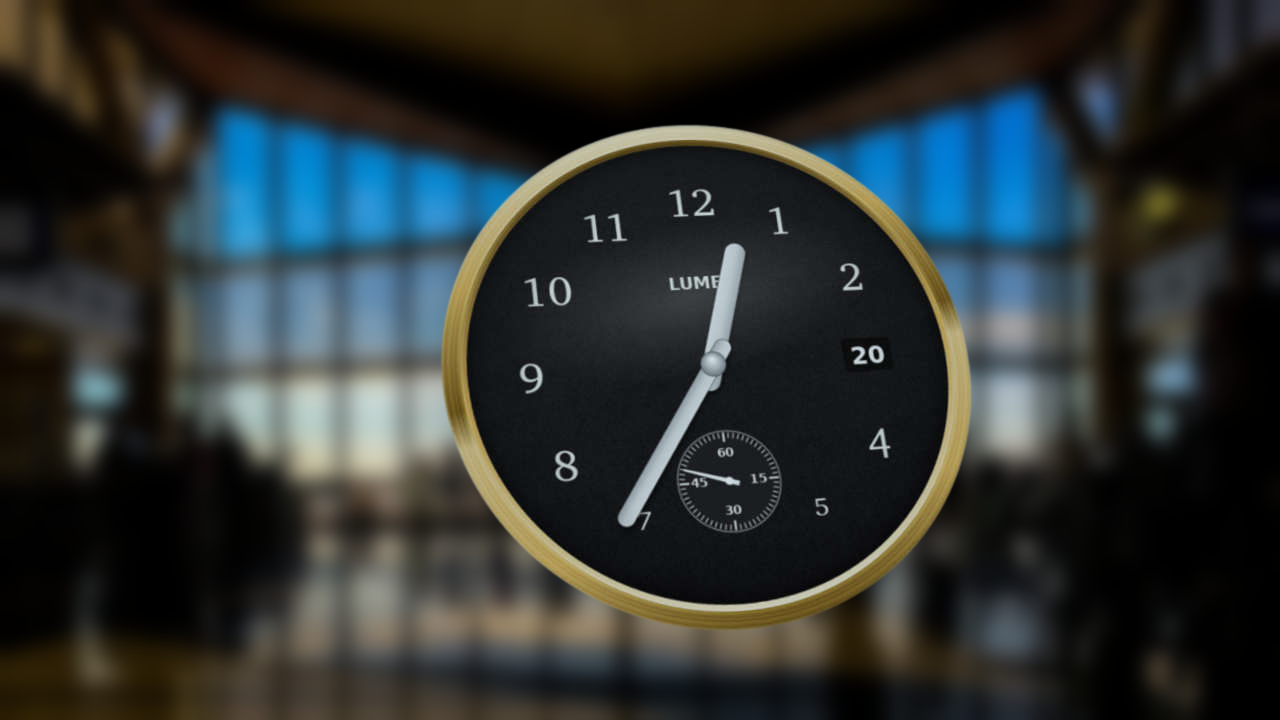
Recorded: h=12 m=35 s=48
